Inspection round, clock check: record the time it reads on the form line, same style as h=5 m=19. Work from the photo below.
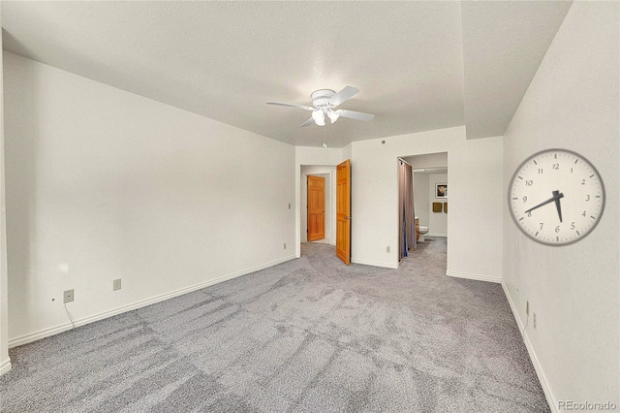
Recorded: h=5 m=41
